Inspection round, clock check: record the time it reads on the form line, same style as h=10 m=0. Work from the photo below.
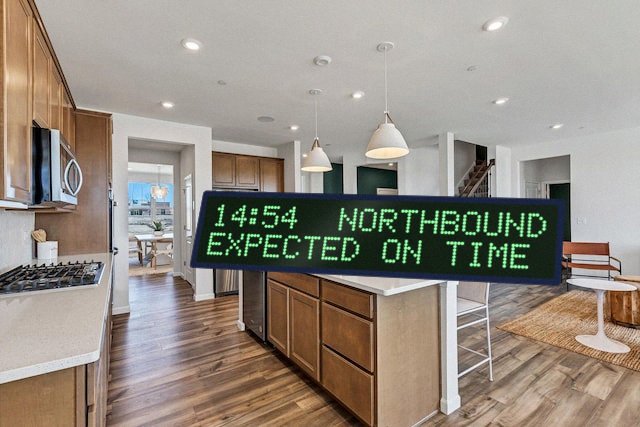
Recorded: h=14 m=54
